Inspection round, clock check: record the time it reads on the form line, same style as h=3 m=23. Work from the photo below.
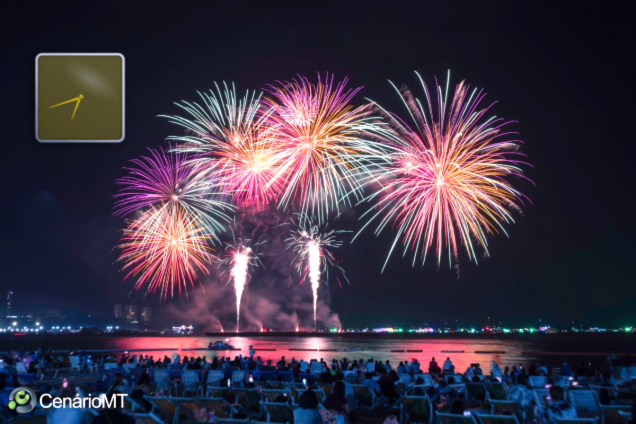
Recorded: h=6 m=42
